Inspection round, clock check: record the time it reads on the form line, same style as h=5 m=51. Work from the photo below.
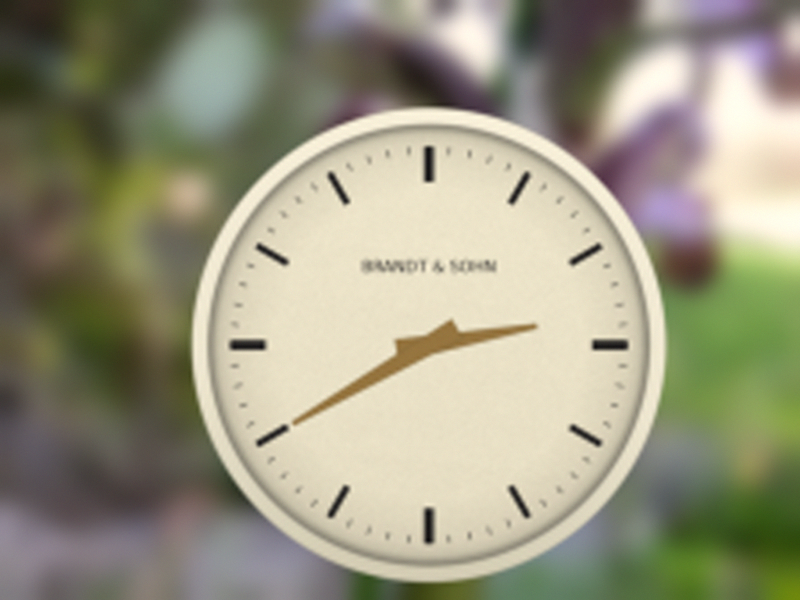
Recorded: h=2 m=40
